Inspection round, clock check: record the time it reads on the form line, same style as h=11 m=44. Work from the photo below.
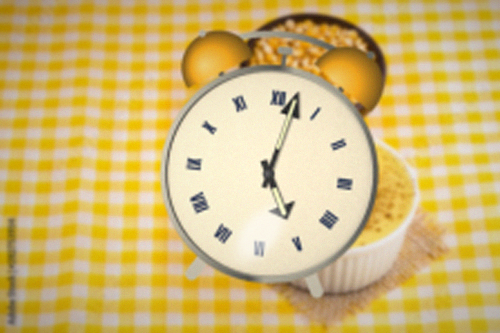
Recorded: h=5 m=2
